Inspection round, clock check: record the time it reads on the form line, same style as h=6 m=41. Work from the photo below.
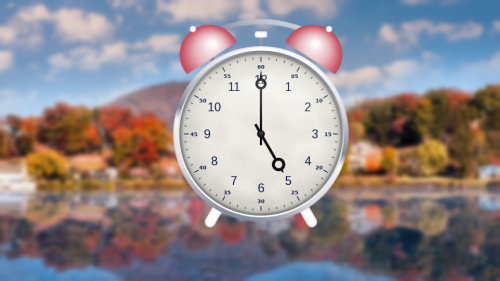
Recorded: h=5 m=0
